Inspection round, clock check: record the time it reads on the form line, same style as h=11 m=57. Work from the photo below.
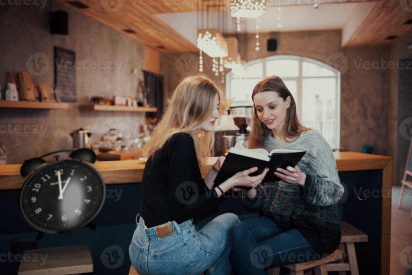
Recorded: h=1 m=0
